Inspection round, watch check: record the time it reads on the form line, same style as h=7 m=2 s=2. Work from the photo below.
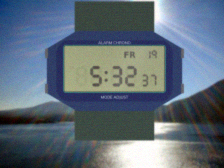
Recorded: h=5 m=32 s=37
